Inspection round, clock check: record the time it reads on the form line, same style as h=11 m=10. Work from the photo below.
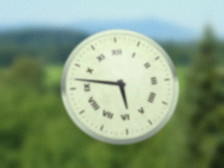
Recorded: h=5 m=47
